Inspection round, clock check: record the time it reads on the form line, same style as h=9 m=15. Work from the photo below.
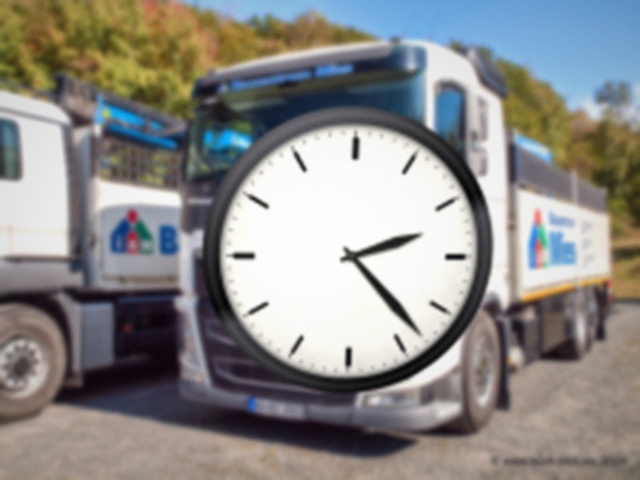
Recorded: h=2 m=23
